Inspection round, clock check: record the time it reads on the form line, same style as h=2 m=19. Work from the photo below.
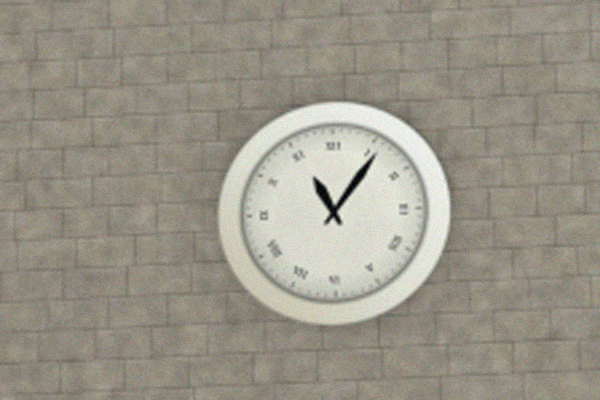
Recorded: h=11 m=6
